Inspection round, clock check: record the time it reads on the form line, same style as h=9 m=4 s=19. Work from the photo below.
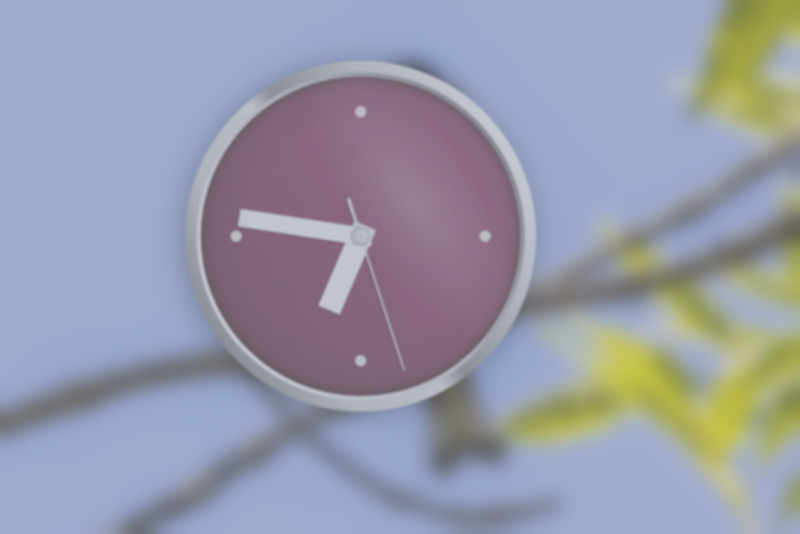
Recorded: h=6 m=46 s=27
